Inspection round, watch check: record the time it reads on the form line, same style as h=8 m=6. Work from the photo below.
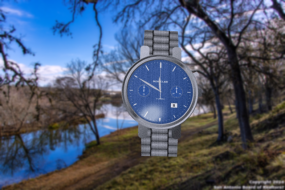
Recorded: h=11 m=50
